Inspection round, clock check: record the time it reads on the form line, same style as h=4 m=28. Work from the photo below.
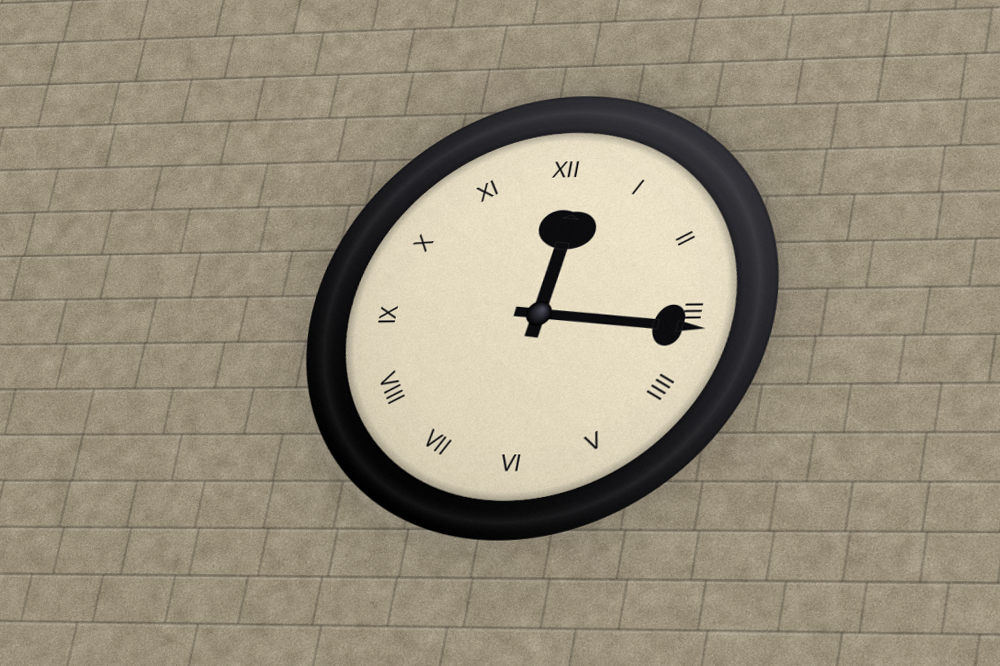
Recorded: h=12 m=16
